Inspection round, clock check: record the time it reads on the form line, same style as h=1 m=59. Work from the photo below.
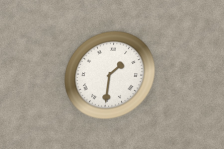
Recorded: h=1 m=30
